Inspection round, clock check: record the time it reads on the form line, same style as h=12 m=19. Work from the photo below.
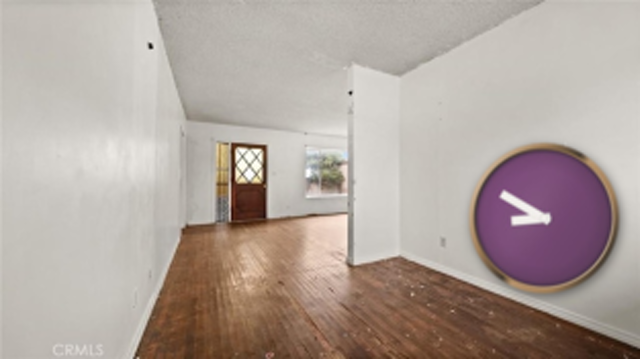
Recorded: h=8 m=50
